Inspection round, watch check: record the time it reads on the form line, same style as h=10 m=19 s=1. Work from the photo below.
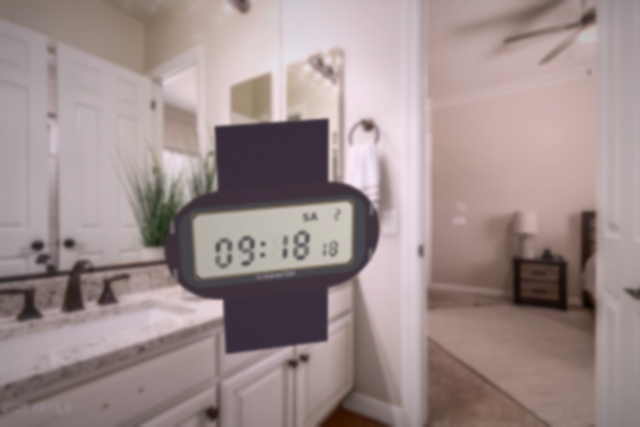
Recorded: h=9 m=18 s=18
